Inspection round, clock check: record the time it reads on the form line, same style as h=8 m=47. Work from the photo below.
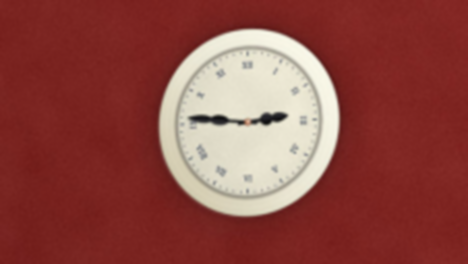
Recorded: h=2 m=46
